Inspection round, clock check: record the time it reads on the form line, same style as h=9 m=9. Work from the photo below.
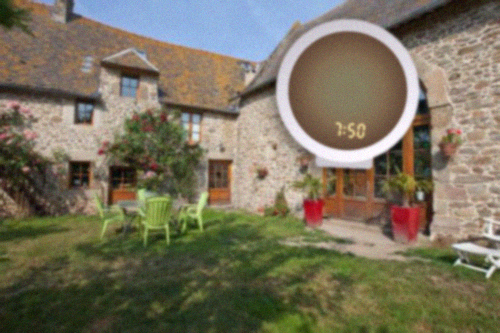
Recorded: h=7 m=50
